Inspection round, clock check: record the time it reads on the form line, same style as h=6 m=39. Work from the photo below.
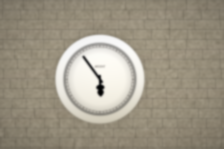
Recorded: h=5 m=54
